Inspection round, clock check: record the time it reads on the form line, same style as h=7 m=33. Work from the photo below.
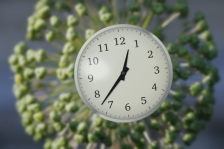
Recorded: h=12 m=37
